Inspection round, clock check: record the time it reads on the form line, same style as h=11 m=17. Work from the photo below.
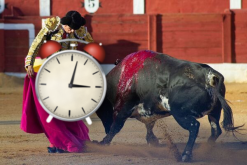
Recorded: h=3 m=2
